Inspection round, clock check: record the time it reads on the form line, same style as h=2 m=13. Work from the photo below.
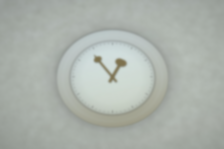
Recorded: h=12 m=54
